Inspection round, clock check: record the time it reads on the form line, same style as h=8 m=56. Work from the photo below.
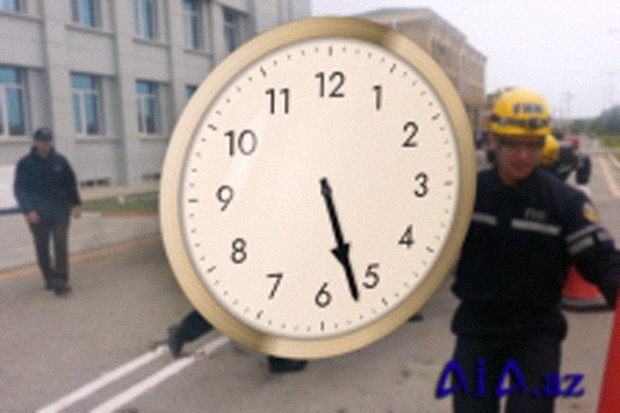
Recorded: h=5 m=27
